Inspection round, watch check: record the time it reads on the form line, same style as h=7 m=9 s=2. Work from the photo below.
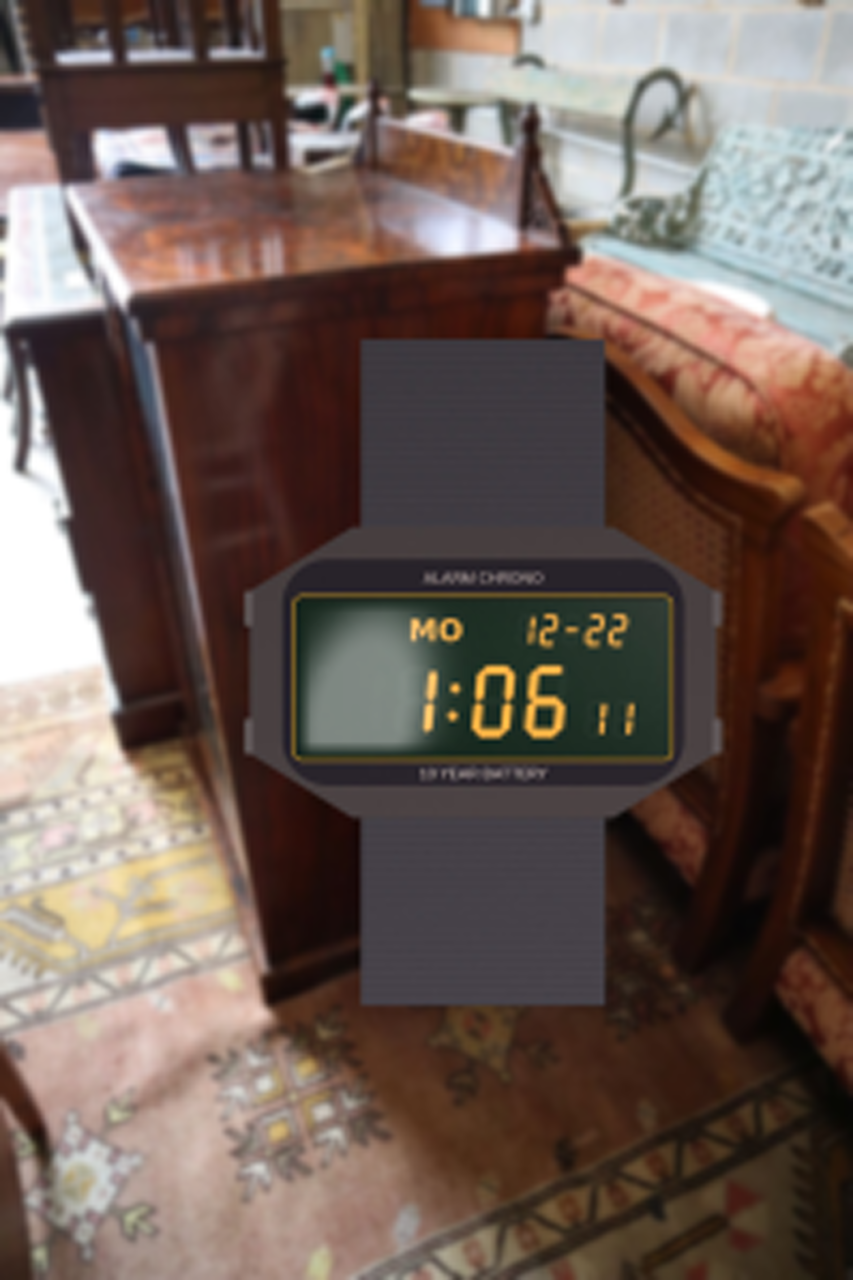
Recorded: h=1 m=6 s=11
